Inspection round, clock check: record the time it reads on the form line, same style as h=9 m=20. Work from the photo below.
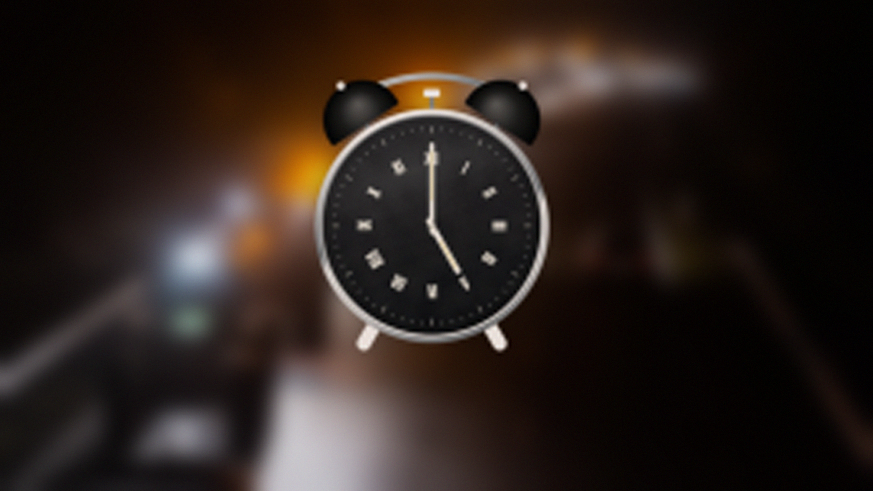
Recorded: h=5 m=0
